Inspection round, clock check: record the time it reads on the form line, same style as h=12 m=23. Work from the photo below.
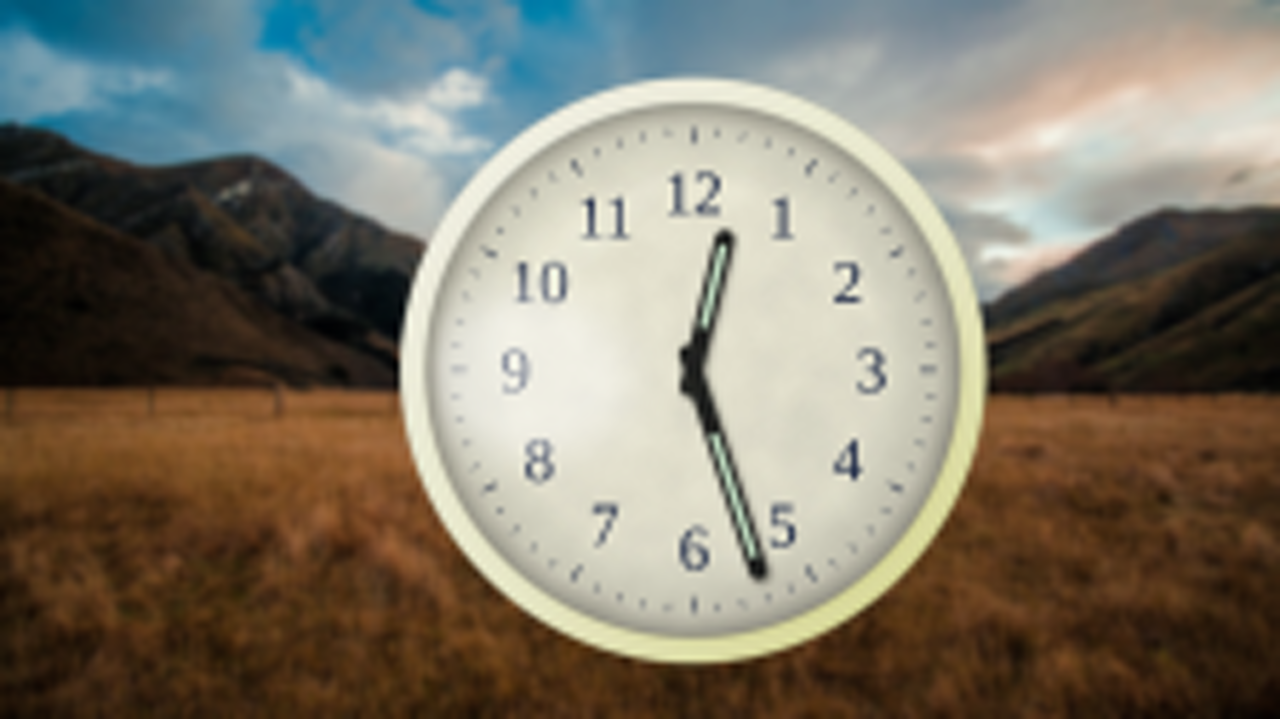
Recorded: h=12 m=27
